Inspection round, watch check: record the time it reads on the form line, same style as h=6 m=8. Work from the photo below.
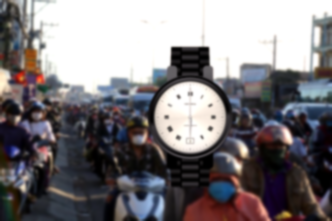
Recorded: h=6 m=0
